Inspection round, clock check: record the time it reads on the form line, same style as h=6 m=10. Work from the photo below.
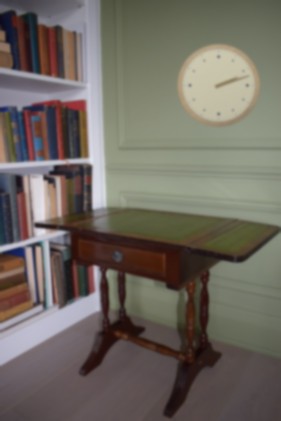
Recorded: h=2 m=12
